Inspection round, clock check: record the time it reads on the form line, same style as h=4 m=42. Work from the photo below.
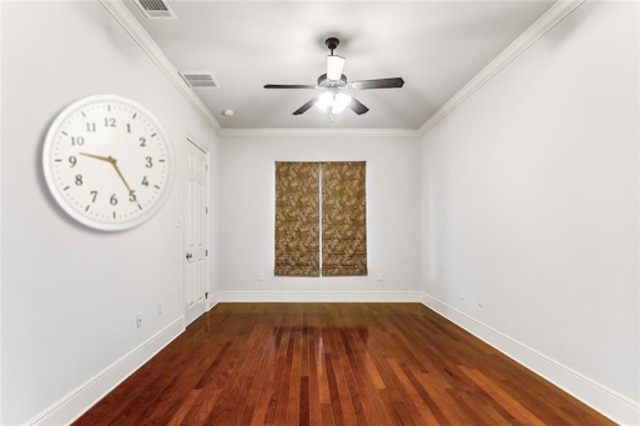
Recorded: h=9 m=25
